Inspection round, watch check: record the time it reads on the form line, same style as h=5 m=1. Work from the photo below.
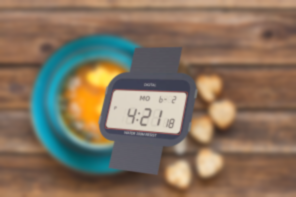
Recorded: h=4 m=21
